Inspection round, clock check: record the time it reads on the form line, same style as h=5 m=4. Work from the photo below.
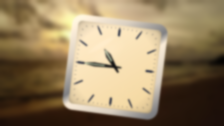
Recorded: h=10 m=45
